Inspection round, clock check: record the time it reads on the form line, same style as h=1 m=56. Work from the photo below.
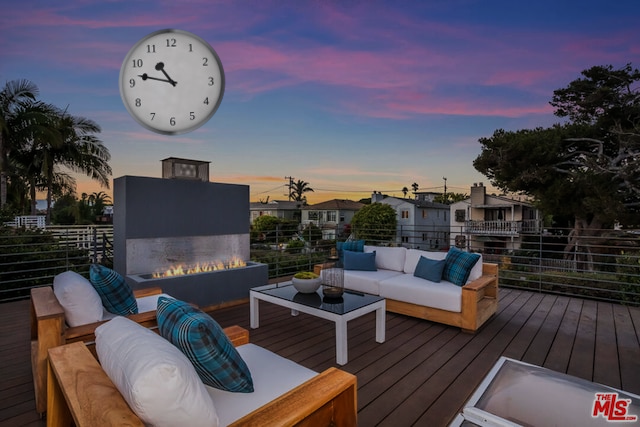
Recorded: h=10 m=47
